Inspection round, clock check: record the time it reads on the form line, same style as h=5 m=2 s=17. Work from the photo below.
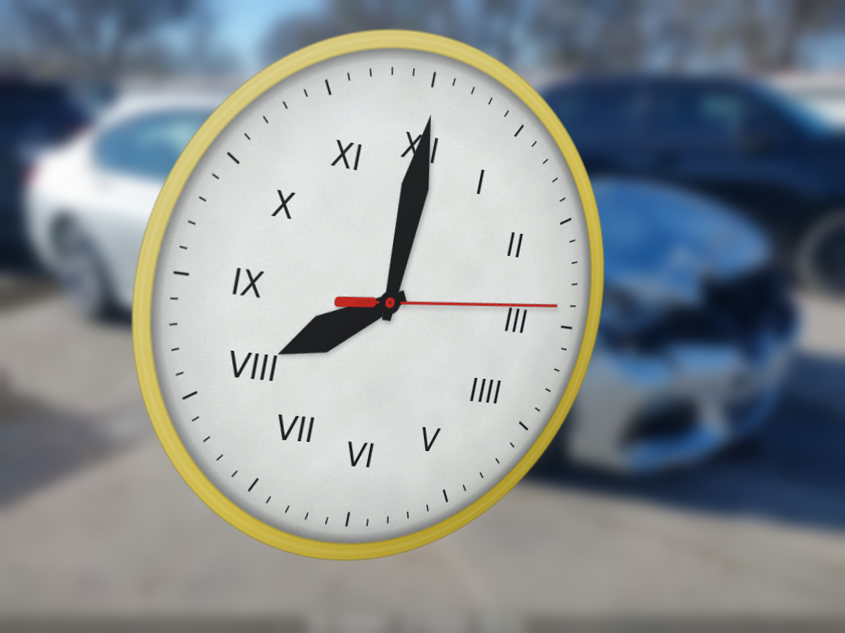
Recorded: h=8 m=0 s=14
